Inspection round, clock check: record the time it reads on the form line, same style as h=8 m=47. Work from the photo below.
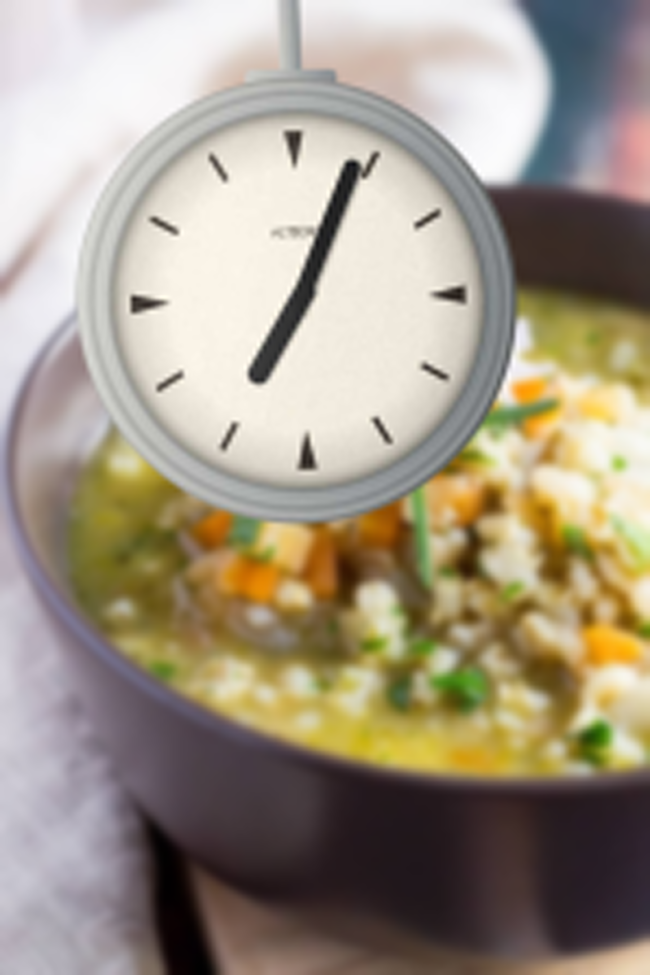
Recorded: h=7 m=4
